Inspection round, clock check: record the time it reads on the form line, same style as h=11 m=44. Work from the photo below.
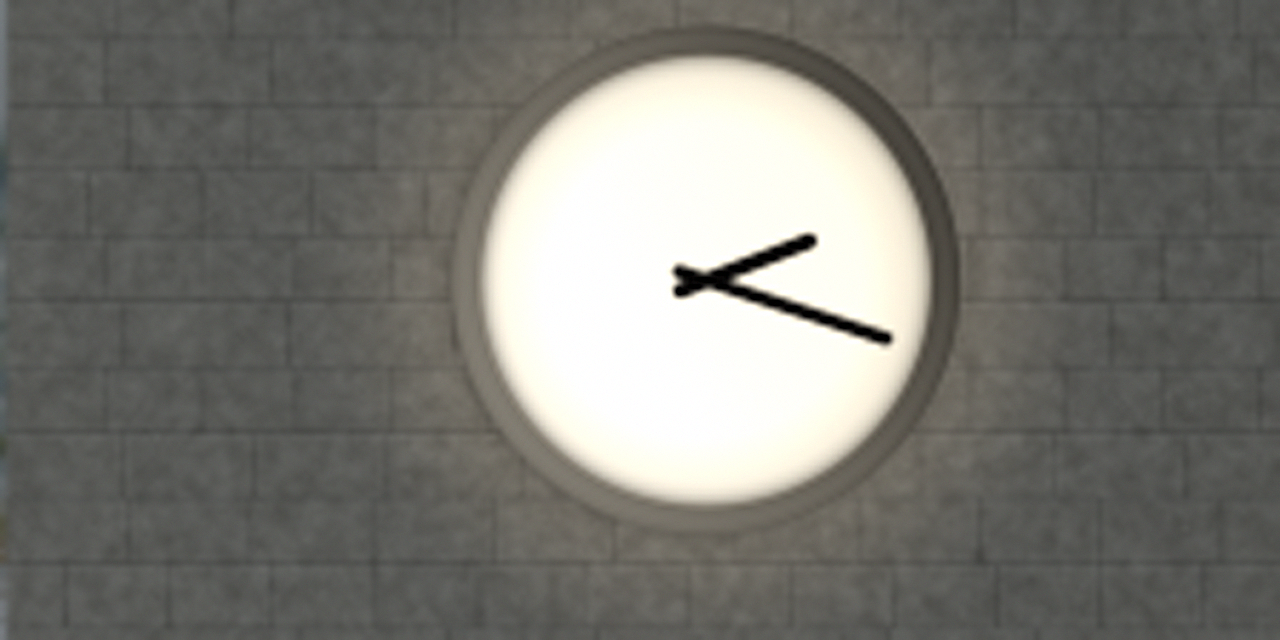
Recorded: h=2 m=18
